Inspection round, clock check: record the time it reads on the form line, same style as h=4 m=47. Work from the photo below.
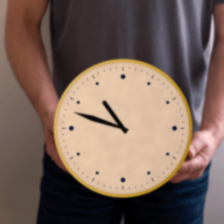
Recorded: h=10 m=48
